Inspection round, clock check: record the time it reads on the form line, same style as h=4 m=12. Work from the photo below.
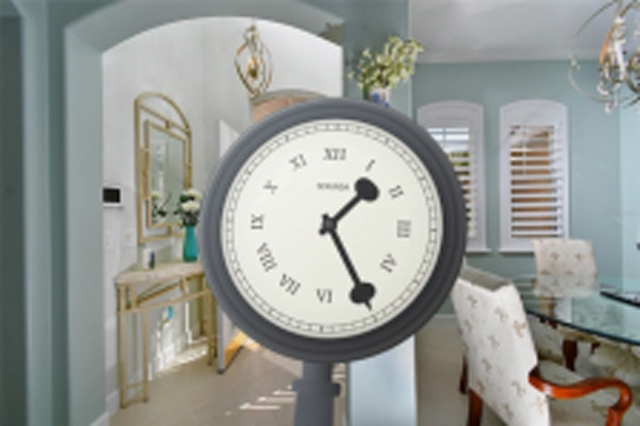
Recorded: h=1 m=25
